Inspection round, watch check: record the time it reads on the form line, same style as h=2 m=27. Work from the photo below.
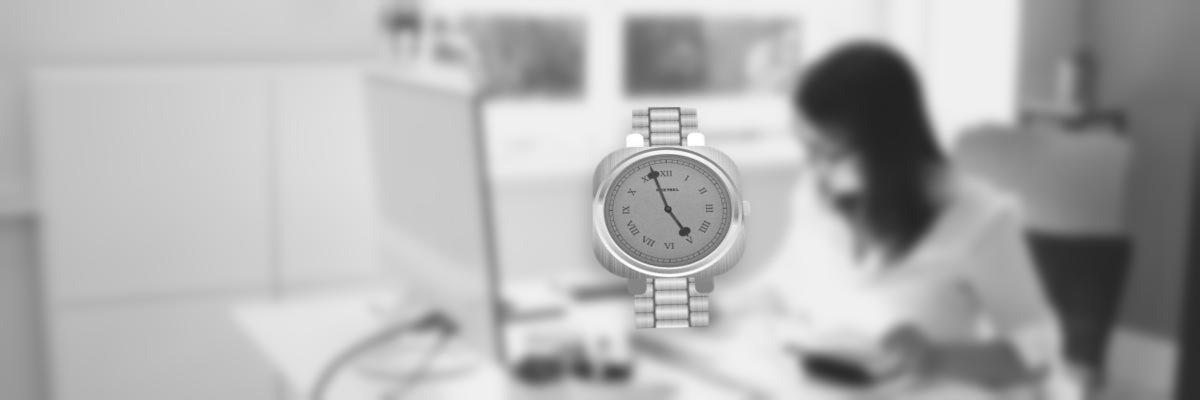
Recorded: h=4 m=57
